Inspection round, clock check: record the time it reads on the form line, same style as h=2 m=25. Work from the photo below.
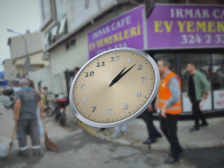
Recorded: h=1 m=8
